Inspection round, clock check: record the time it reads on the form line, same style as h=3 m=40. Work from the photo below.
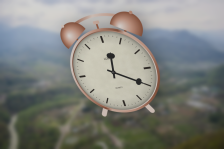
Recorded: h=12 m=20
